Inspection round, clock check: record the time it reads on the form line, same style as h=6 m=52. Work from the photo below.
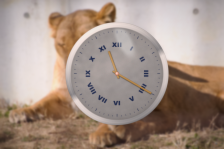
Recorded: h=11 m=20
